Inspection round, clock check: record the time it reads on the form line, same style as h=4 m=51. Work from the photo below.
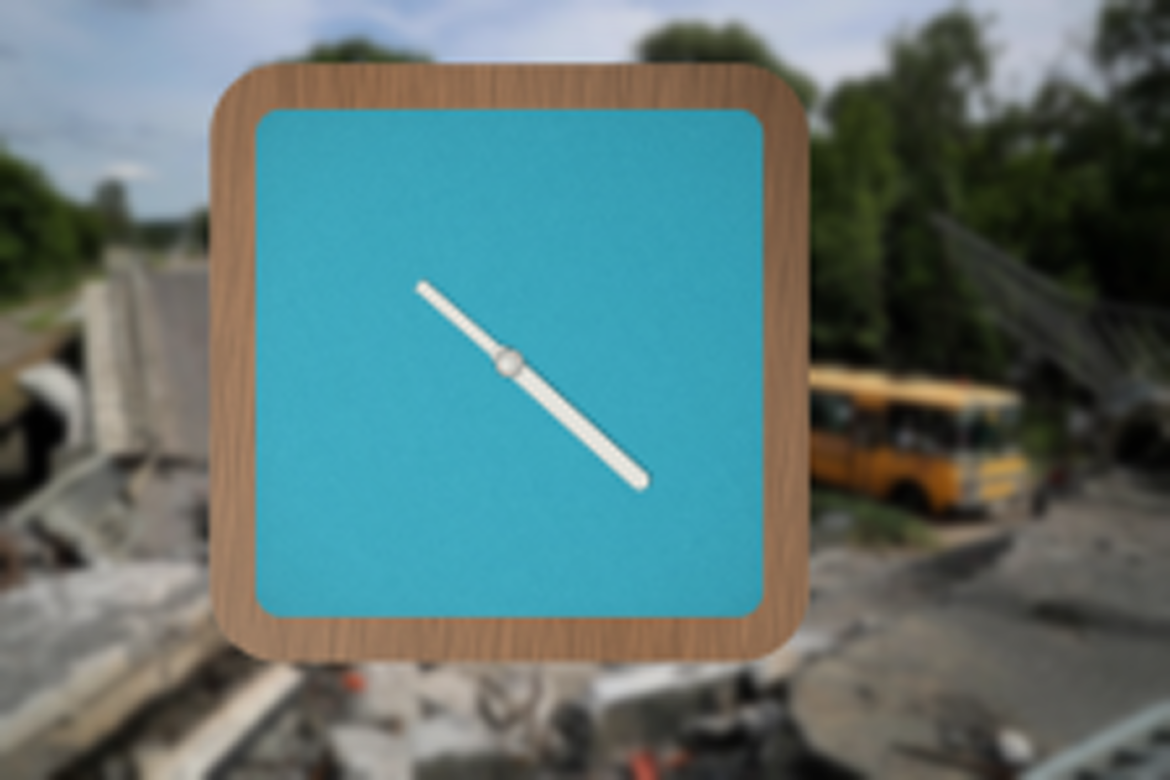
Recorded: h=10 m=22
